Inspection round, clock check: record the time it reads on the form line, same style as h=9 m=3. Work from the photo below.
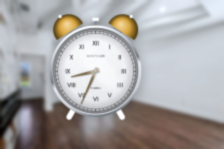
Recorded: h=8 m=34
